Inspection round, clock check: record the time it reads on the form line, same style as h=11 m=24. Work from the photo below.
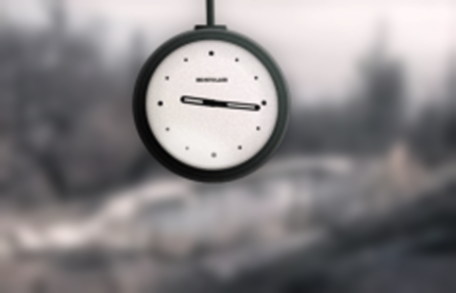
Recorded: h=9 m=16
